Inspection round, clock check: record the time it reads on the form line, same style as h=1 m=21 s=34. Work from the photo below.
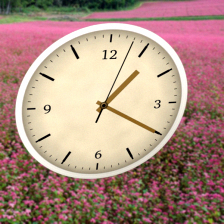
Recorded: h=1 m=20 s=3
